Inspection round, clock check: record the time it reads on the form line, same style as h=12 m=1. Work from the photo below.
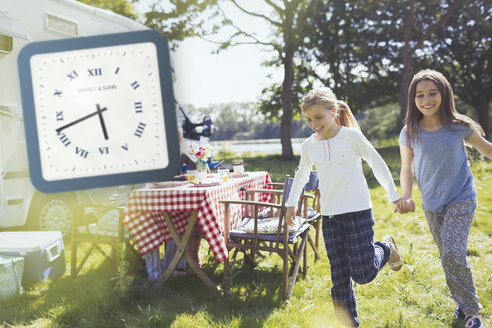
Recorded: h=5 m=42
